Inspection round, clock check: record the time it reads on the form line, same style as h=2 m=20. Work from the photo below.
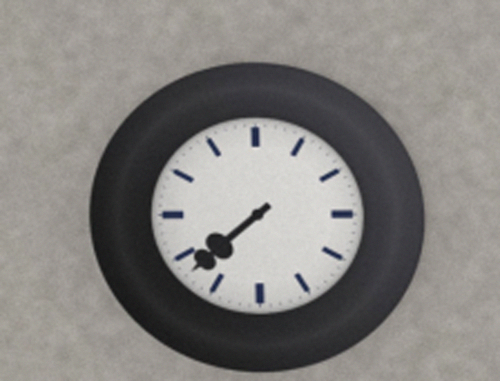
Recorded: h=7 m=38
